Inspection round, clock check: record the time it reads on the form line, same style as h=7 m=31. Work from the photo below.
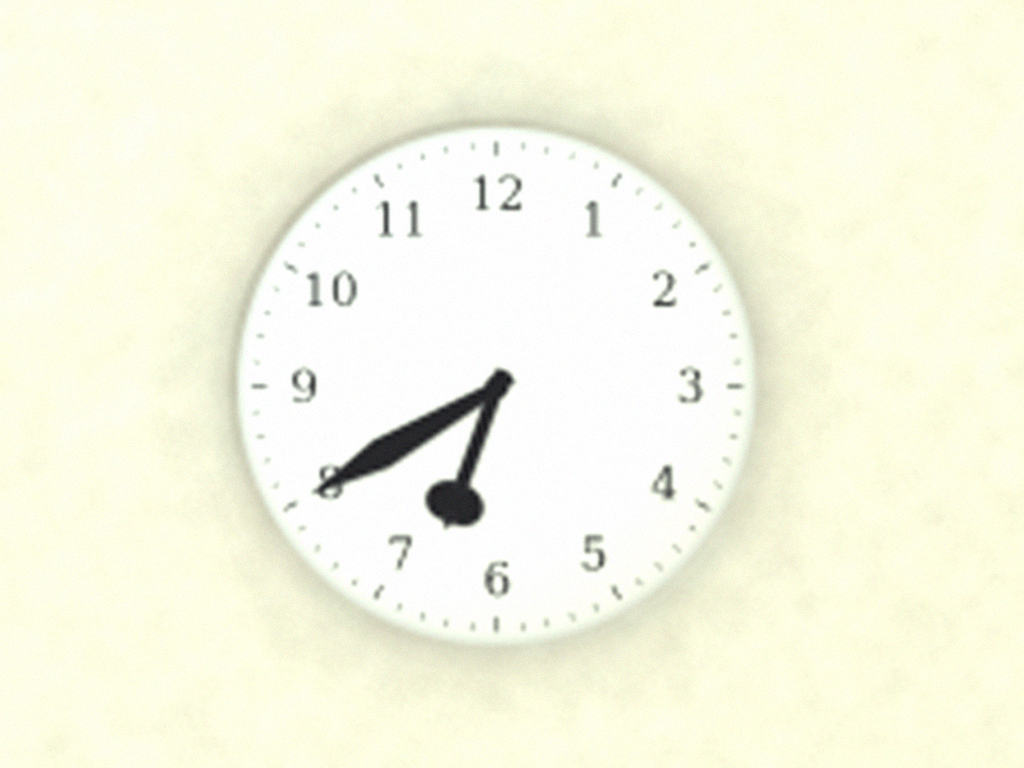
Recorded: h=6 m=40
